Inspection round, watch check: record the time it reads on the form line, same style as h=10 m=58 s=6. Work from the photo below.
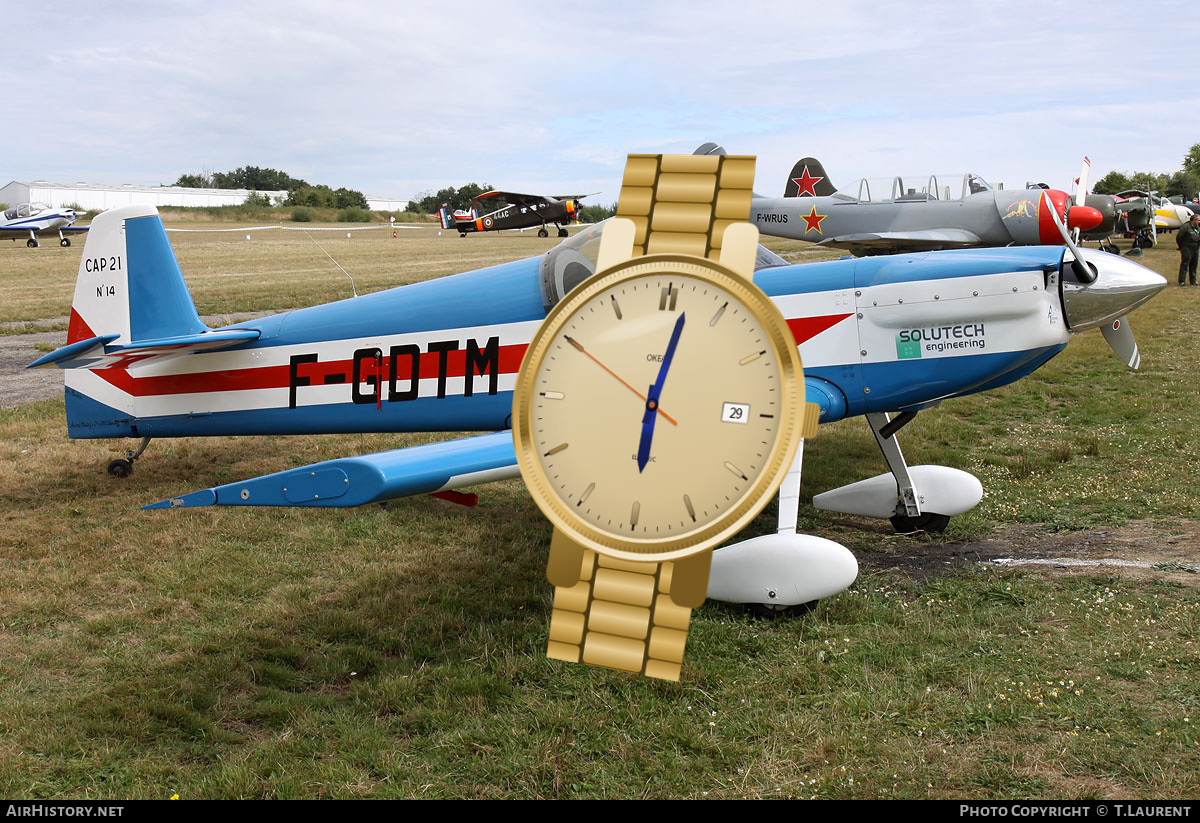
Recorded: h=6 m=1 s=50
